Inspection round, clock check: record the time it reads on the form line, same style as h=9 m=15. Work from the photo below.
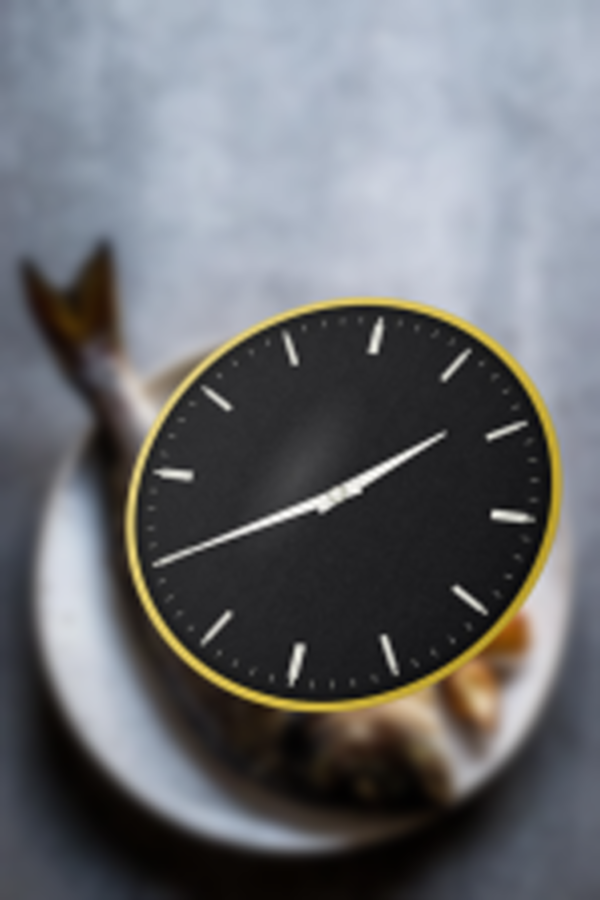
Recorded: h=1 m=40
